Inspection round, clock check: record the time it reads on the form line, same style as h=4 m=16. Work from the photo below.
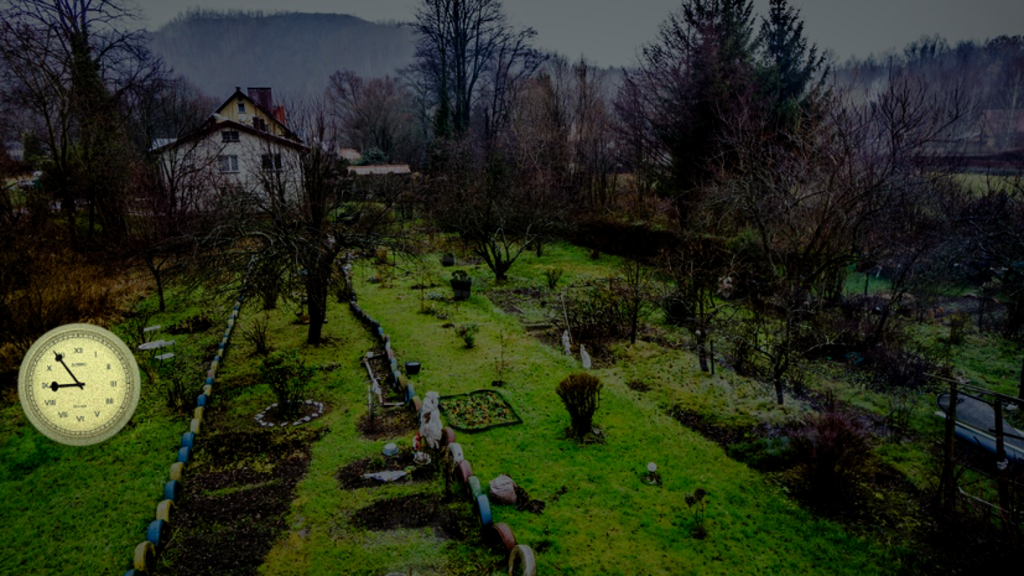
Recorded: h=8 m=54
